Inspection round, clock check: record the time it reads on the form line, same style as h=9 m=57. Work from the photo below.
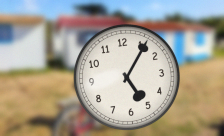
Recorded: h=5 m=6
